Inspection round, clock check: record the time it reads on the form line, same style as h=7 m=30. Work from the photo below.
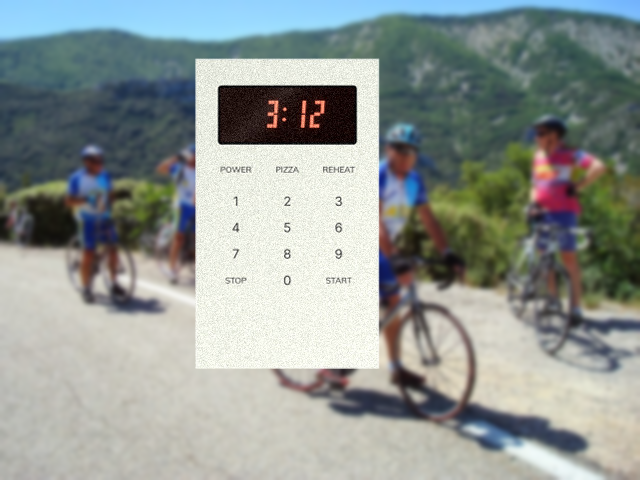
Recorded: h=3 m=12
